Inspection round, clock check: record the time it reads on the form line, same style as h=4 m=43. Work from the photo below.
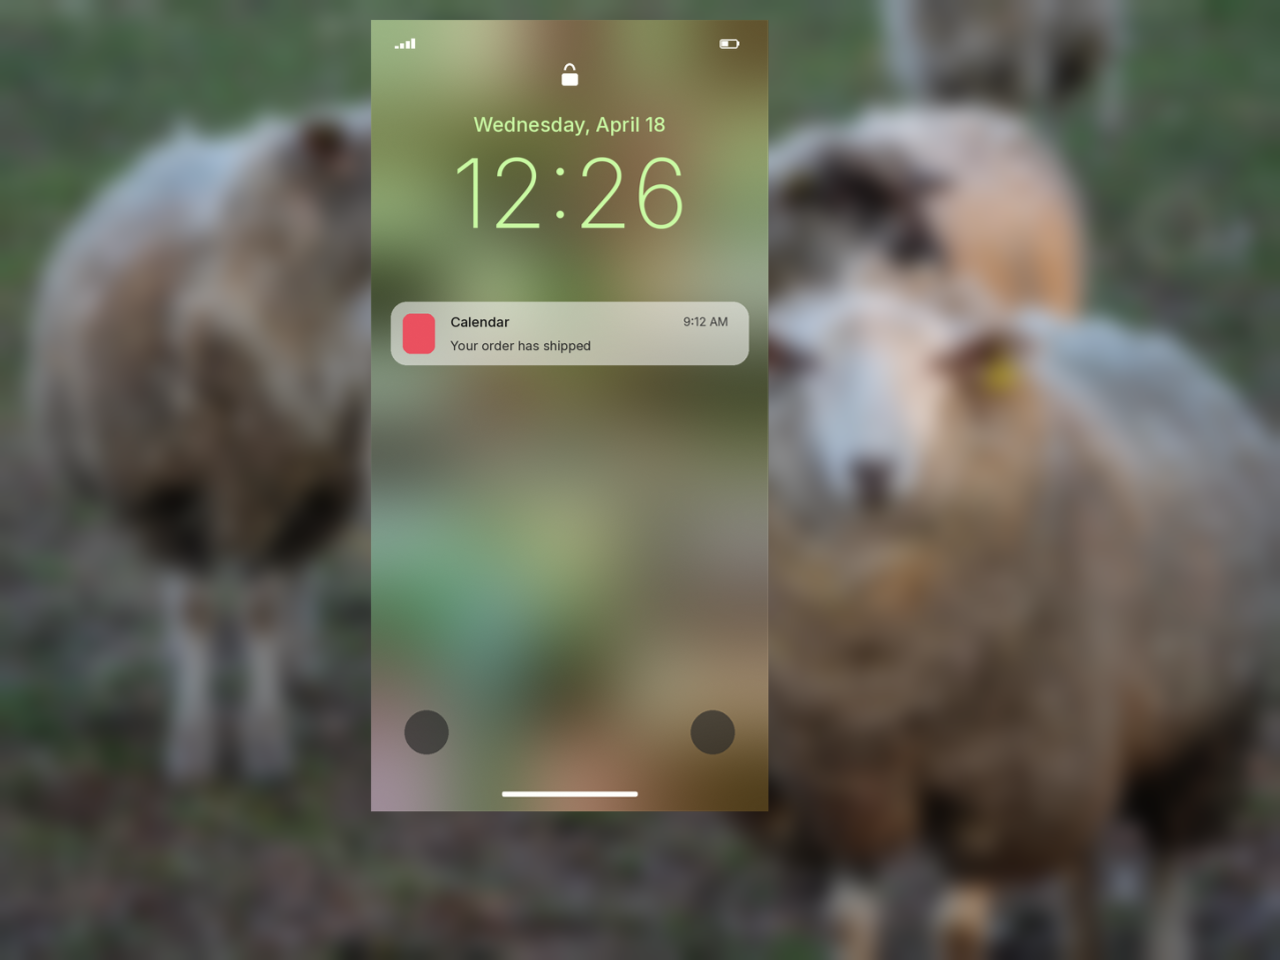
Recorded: h=12 m=26
